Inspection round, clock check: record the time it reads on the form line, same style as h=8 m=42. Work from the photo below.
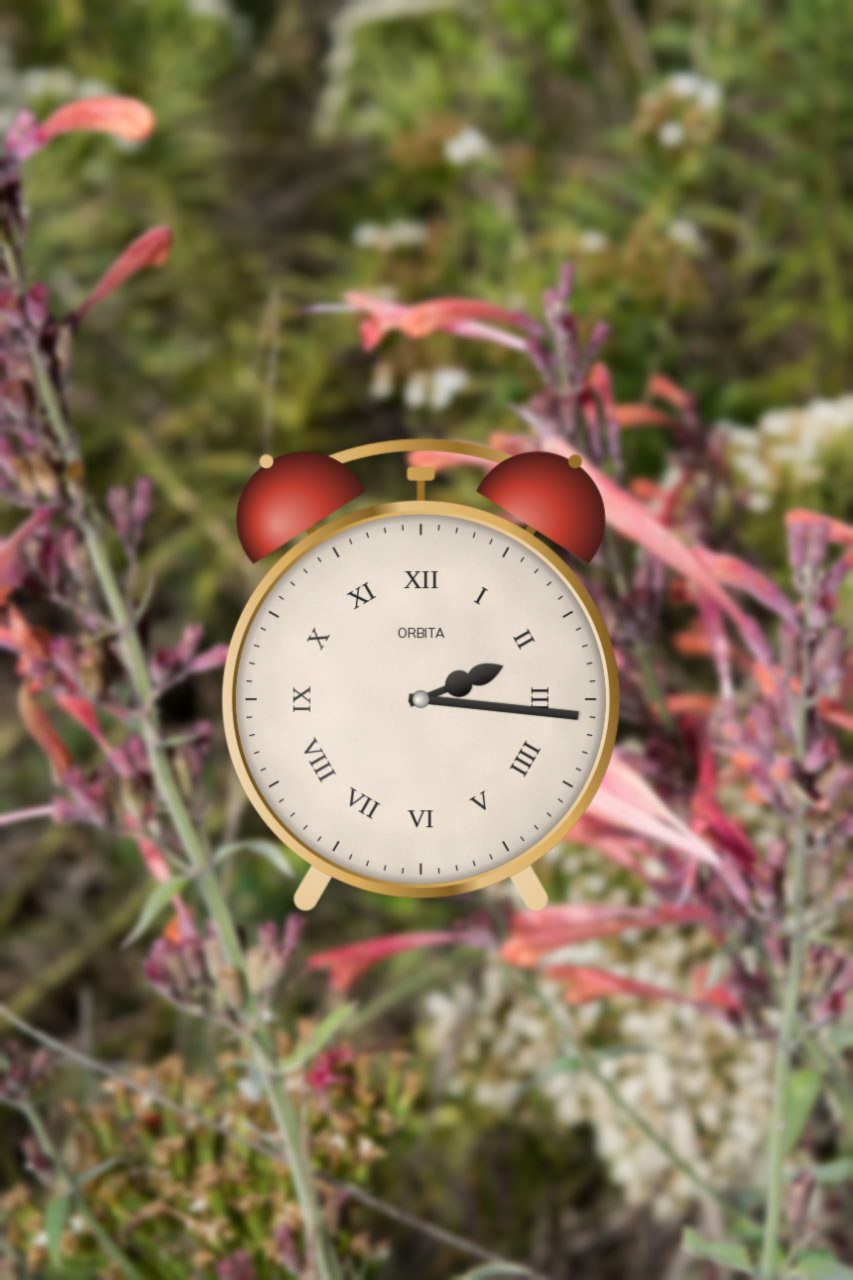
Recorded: h=2 m=16
